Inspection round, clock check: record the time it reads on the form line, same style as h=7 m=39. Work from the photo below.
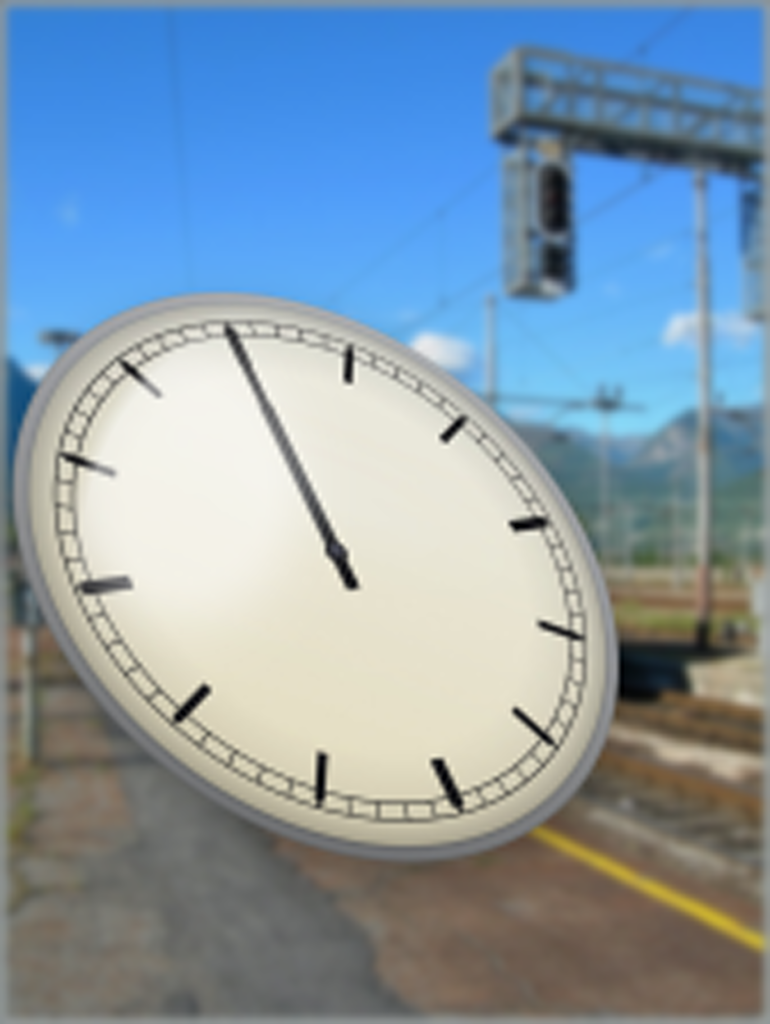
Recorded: h=12 m=0
